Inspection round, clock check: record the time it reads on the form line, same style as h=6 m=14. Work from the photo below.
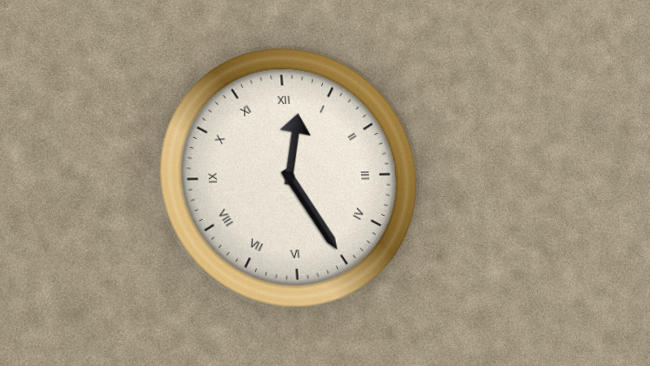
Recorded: h=12 m=25
